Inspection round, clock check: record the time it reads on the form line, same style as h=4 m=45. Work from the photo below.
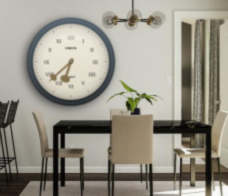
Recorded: h=6 m=38
